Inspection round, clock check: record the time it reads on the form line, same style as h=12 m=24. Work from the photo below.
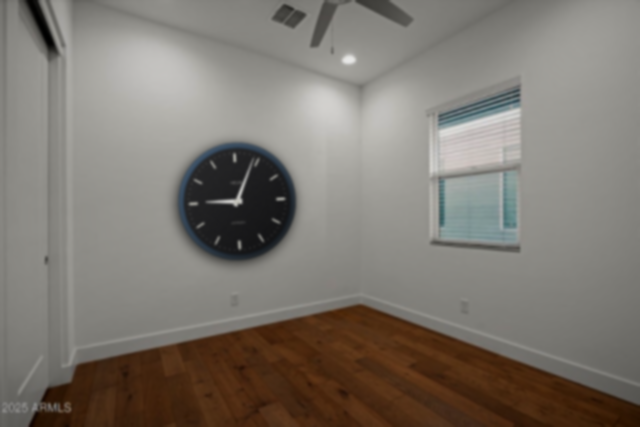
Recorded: h=9 m=4
